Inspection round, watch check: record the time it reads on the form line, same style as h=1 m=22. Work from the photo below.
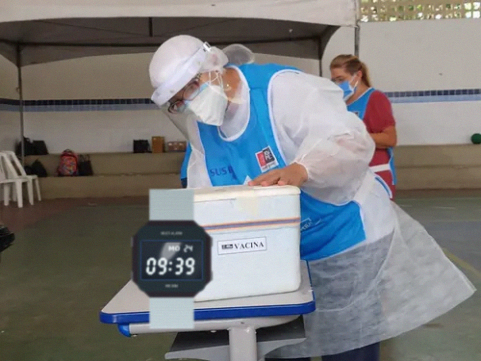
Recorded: h=9 m=39
